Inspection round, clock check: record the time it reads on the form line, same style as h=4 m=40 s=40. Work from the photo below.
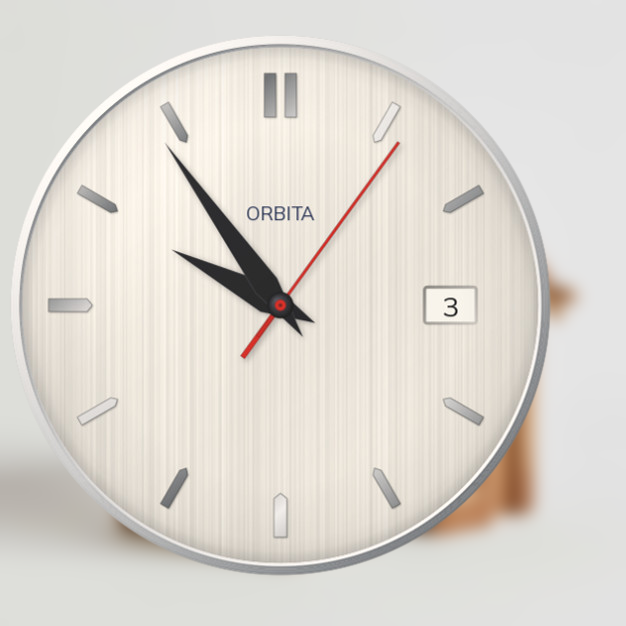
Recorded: h=9 m=54 s=6
